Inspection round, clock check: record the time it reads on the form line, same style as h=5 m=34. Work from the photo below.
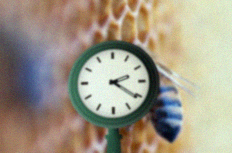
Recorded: h=2 m=21
